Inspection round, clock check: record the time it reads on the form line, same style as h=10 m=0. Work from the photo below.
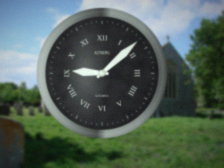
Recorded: h=9 m=8
